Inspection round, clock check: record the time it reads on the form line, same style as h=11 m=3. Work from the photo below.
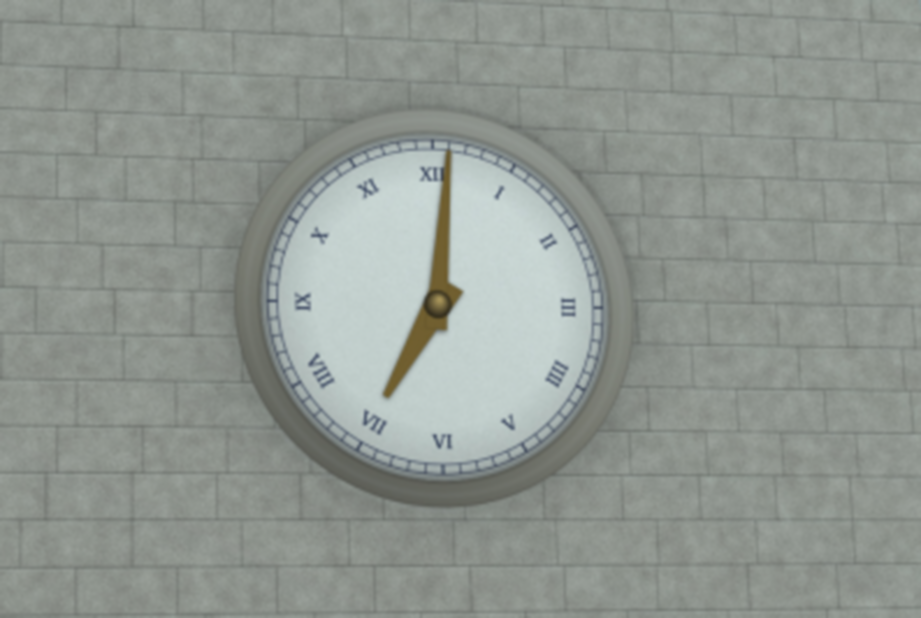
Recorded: h=7 m=1
